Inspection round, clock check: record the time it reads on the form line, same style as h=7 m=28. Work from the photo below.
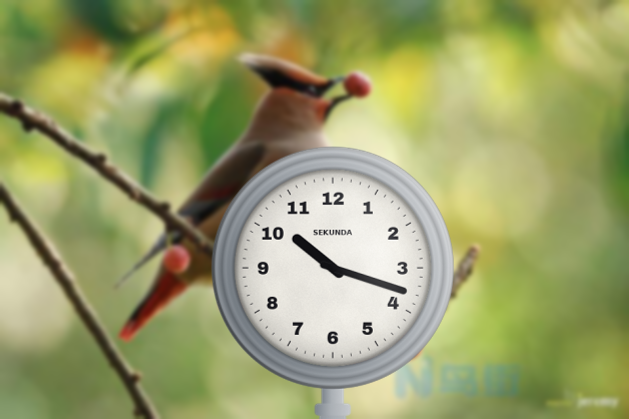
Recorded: h=10 m=18
